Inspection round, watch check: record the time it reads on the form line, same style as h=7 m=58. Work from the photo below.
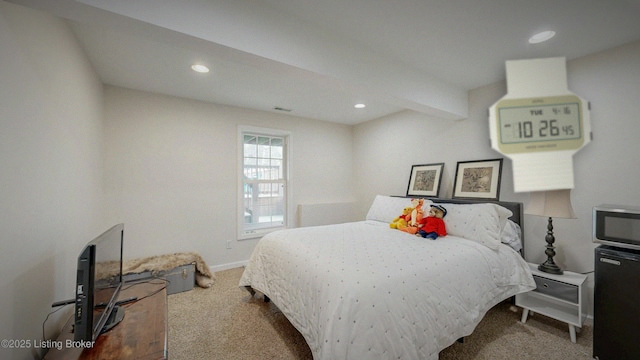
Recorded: h=10 m=26
